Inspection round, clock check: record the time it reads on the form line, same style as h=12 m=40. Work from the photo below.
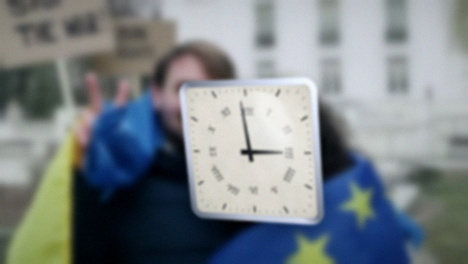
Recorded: h=2 m=59
